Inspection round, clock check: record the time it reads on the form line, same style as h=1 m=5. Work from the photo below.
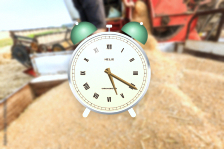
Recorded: h=5 m=20
